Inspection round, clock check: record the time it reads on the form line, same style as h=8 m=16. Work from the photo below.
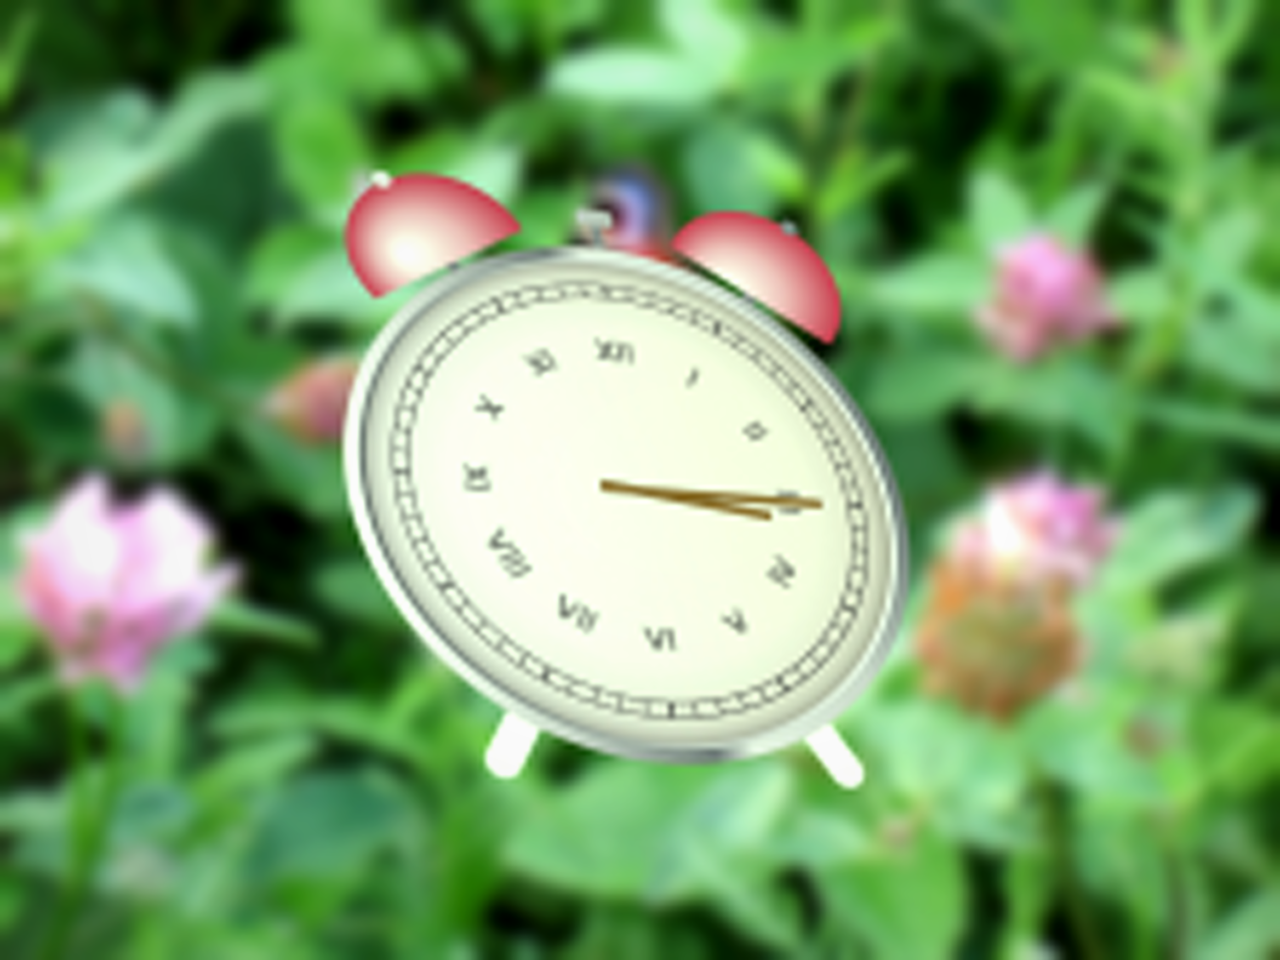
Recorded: h=3 m=15
